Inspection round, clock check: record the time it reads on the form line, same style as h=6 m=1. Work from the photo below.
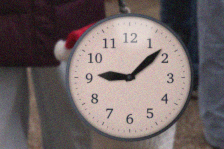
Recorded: h=9 m=8
